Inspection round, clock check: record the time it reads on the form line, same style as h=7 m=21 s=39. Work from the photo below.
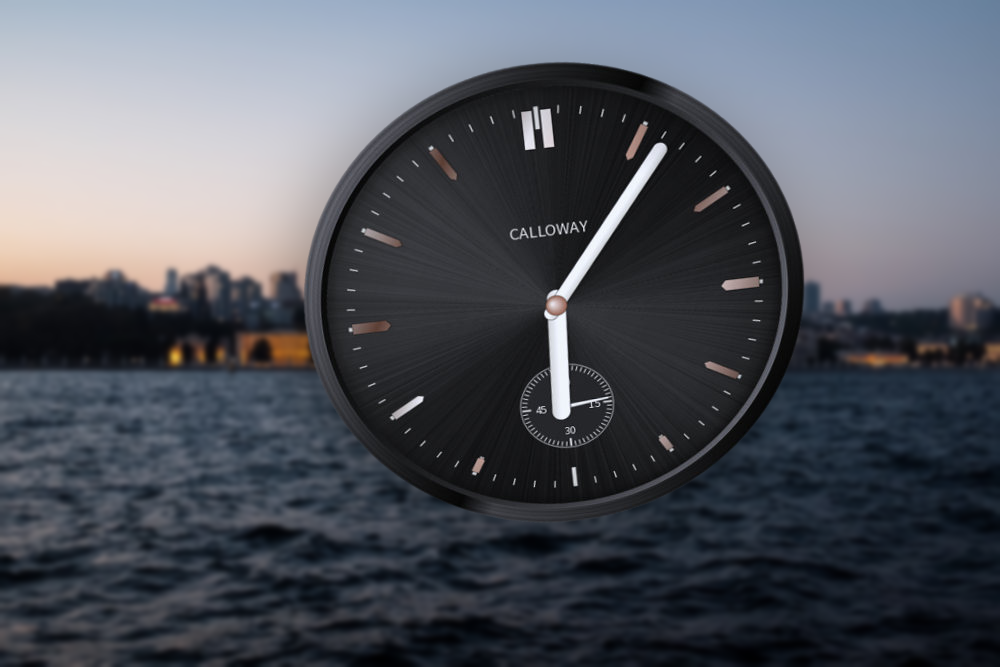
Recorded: h=6 m=6 s=14
